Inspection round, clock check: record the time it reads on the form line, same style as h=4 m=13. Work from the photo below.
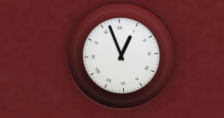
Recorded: h=12 m=57
